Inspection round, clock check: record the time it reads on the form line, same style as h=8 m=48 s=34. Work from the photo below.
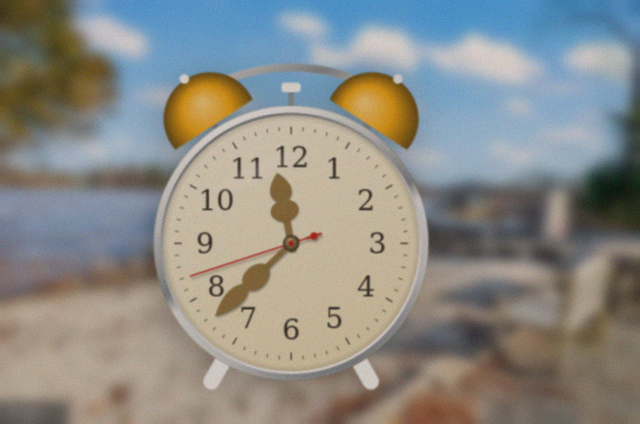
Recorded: h=11 m=37 s=42
